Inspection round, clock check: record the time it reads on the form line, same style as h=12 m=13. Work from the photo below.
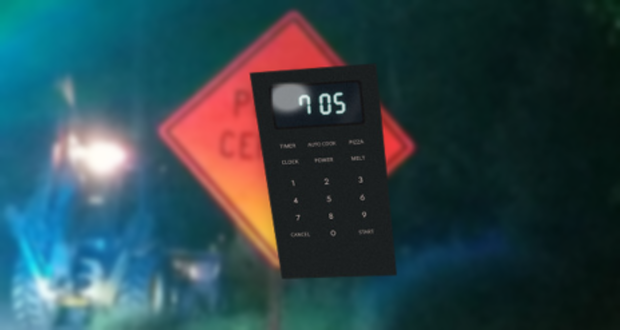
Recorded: h=7 m=5
